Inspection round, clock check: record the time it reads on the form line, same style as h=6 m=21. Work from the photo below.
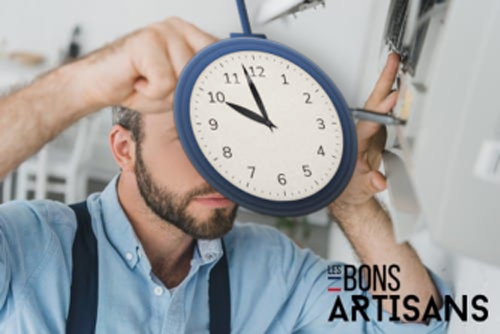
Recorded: h=9 m=58
